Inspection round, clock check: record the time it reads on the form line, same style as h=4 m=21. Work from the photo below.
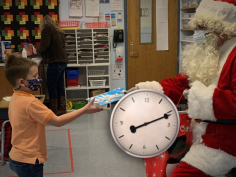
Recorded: h=8 m=11
